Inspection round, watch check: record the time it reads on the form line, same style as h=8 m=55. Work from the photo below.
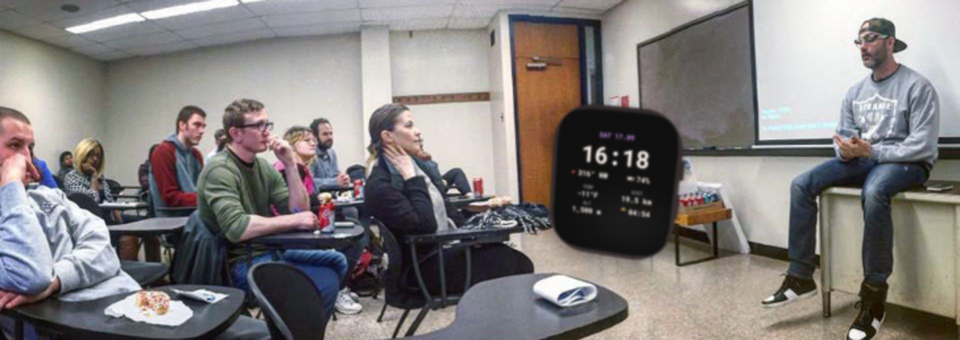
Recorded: h=16 m=18
